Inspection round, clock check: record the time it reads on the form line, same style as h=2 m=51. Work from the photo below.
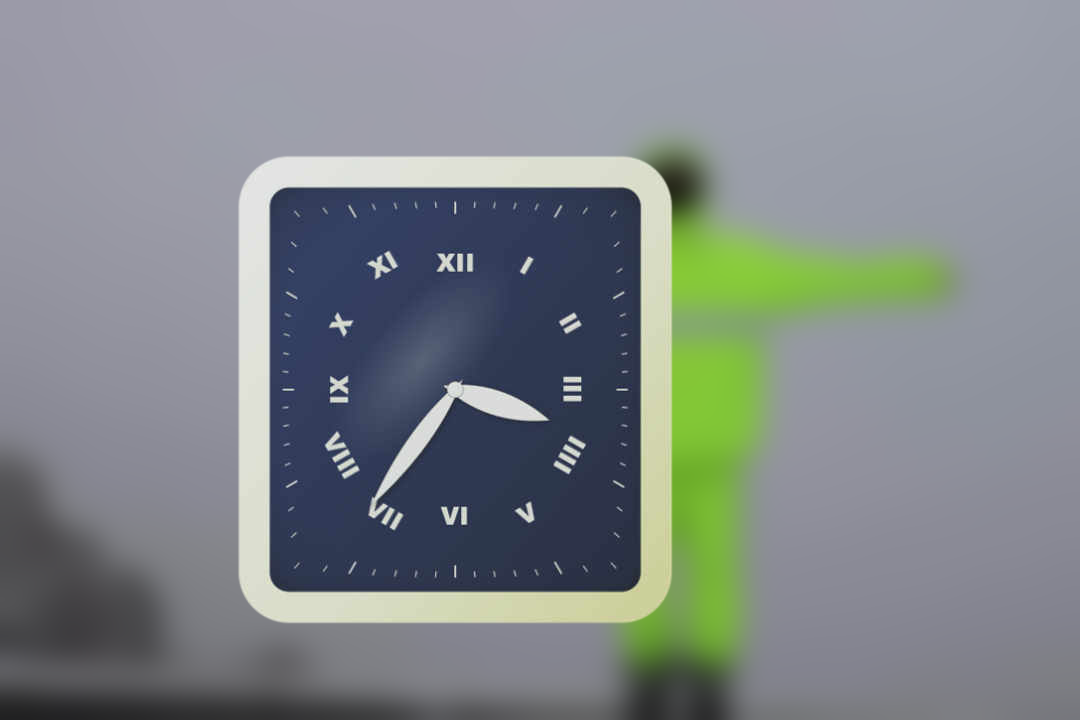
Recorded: h=3 m=36
